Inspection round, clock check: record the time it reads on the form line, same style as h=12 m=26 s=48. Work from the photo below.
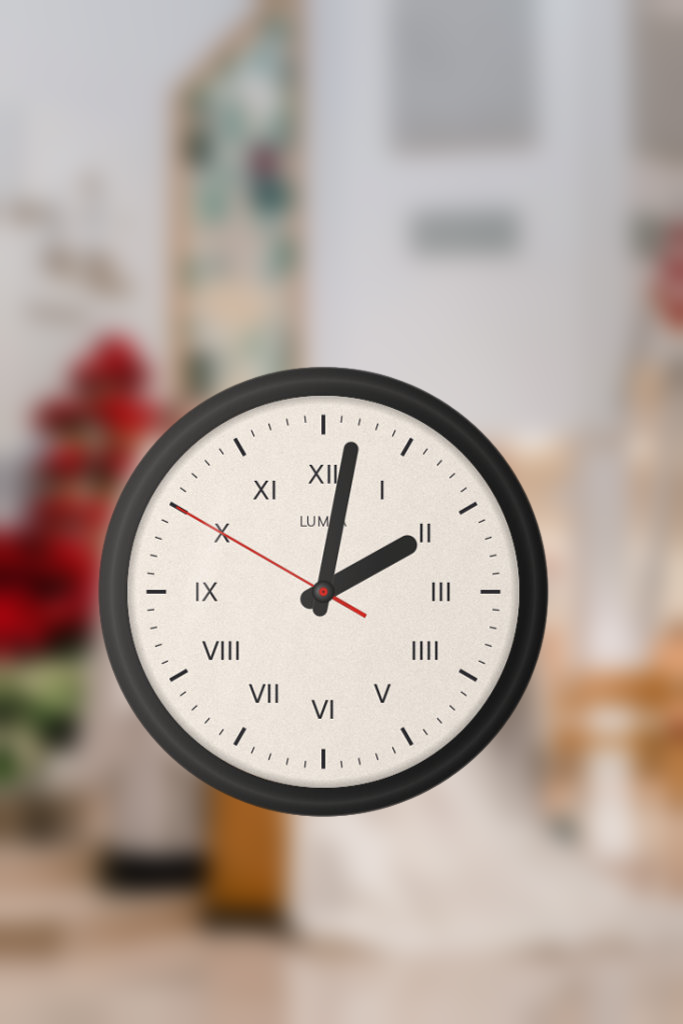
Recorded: h=2 m=1 s=50
